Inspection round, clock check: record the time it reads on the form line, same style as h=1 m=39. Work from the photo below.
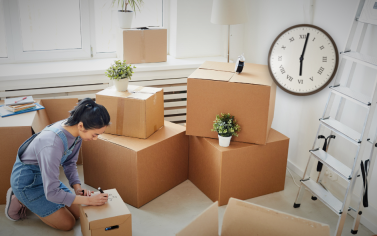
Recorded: h=6 m=2
